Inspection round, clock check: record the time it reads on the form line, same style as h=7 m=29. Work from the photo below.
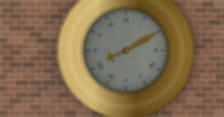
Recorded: h=8 m=10
